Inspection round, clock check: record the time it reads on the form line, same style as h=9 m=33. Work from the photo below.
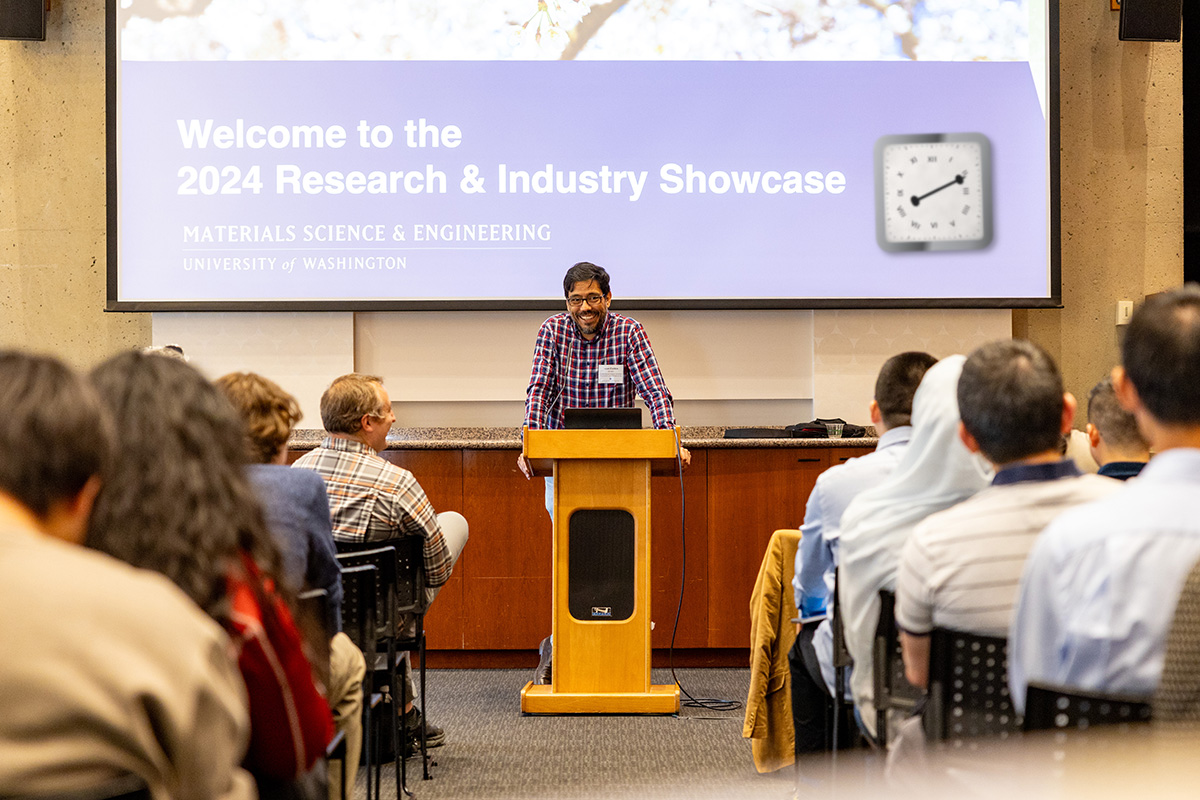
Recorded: h=8 m=11
